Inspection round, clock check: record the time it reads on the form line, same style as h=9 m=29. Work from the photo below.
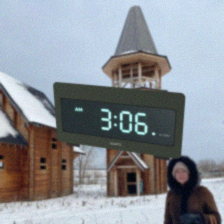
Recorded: h=3 m=6
